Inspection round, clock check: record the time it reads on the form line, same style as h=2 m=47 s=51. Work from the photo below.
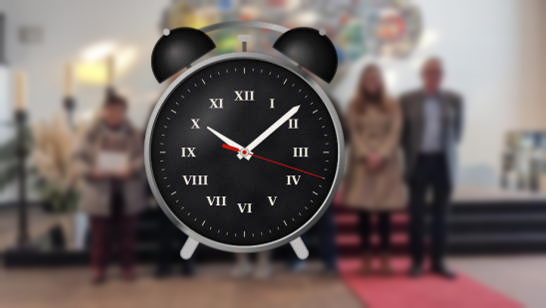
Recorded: h=10 m=8 s=18
